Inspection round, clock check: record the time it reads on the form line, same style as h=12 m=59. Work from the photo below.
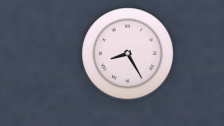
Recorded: h=8 m=25
